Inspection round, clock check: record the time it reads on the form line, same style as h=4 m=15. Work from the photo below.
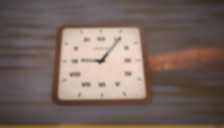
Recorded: h=9 m=6
